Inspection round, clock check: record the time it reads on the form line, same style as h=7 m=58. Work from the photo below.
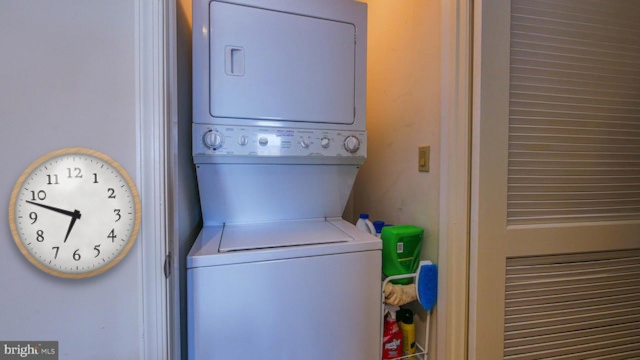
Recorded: h=6 m=48
